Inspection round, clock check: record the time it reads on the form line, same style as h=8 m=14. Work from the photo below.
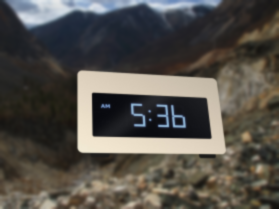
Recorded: h=5 m=36
